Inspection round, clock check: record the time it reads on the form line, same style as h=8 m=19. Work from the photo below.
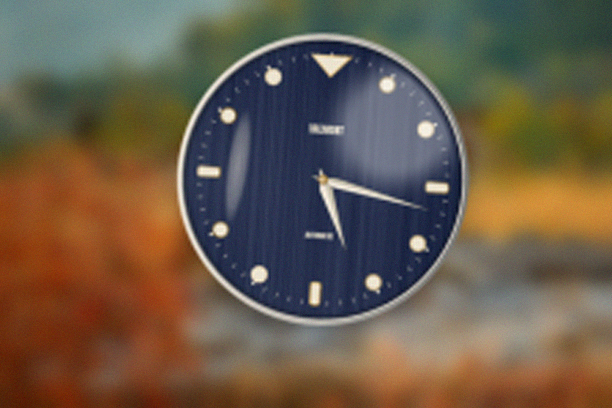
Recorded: h=5 m=17
